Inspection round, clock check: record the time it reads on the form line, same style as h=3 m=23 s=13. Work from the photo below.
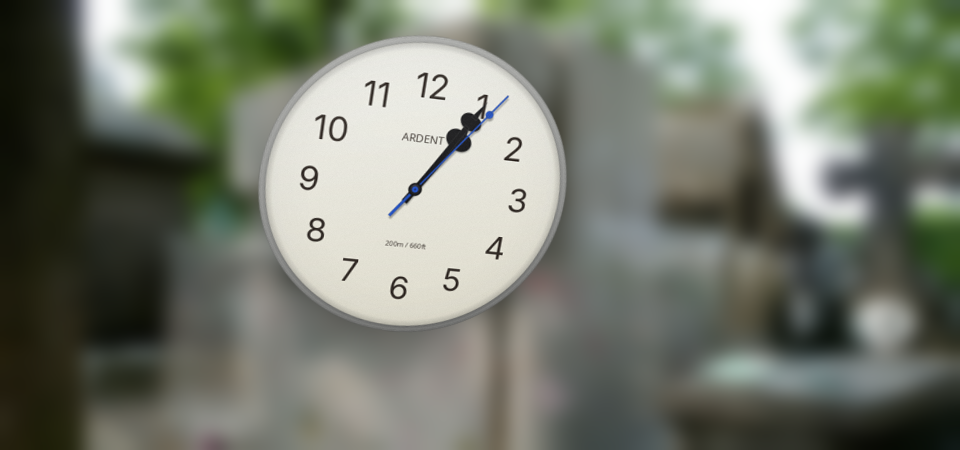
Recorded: h=1 m=5 s=6
